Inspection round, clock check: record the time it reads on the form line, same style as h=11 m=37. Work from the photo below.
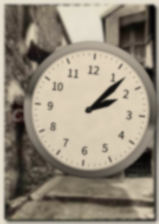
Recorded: h=2 m=7
